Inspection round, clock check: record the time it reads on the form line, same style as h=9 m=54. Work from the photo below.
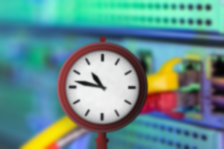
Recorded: h=10 m=47
